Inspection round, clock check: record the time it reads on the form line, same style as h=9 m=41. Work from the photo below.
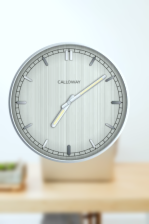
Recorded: h=7 m=9
